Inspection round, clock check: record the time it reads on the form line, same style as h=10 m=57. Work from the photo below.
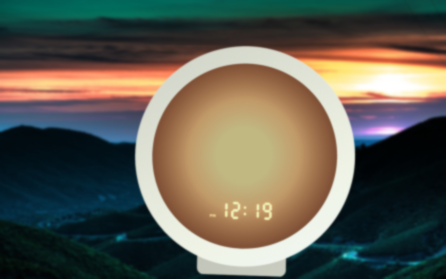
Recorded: h=12 m=19
